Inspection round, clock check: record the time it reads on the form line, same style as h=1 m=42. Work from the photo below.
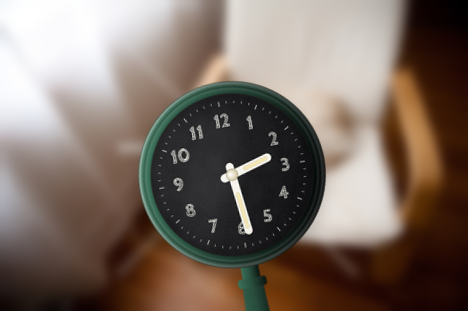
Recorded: h=2 m=29
